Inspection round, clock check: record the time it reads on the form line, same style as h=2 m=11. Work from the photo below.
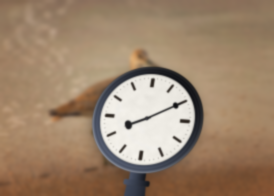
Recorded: h=8 m=10
